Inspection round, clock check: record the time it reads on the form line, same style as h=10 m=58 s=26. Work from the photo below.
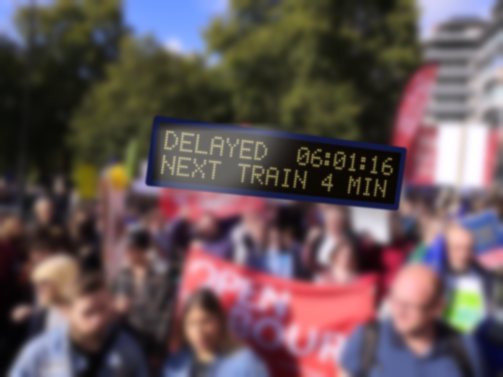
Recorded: h=6 m=1 s=16
